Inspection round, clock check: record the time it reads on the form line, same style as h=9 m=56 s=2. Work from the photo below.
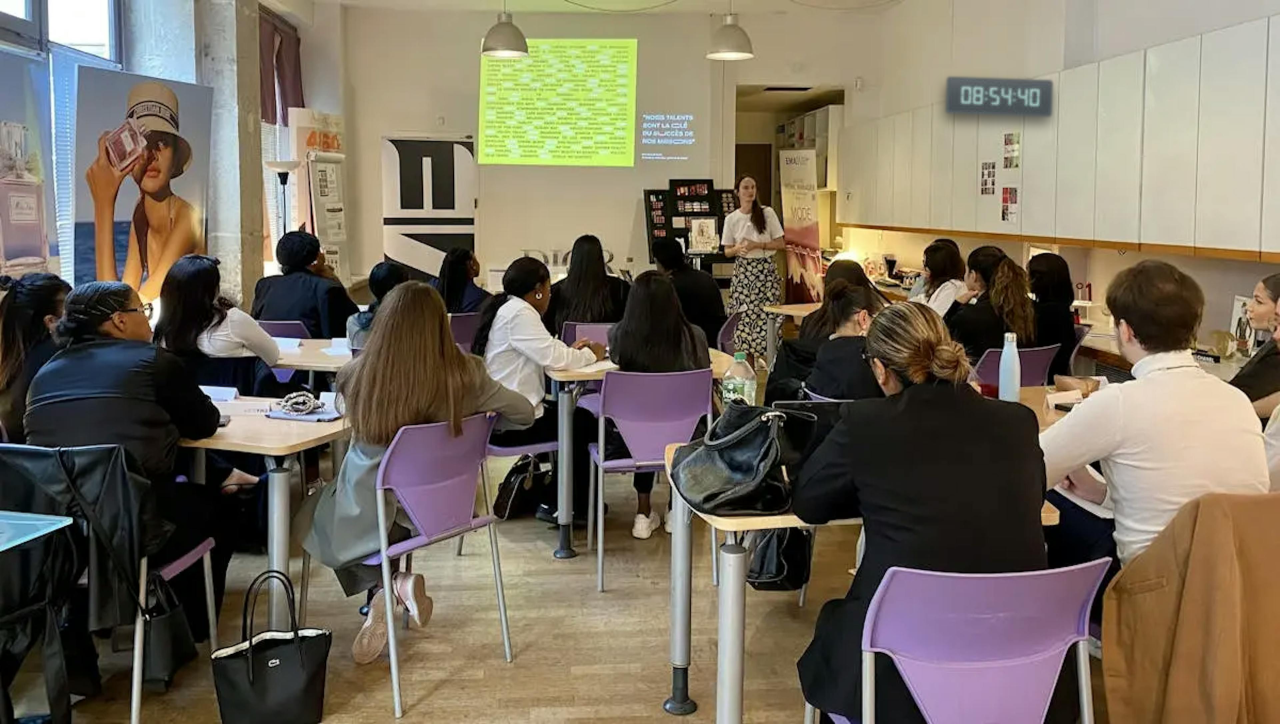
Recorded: h=8 m=54 s=40
